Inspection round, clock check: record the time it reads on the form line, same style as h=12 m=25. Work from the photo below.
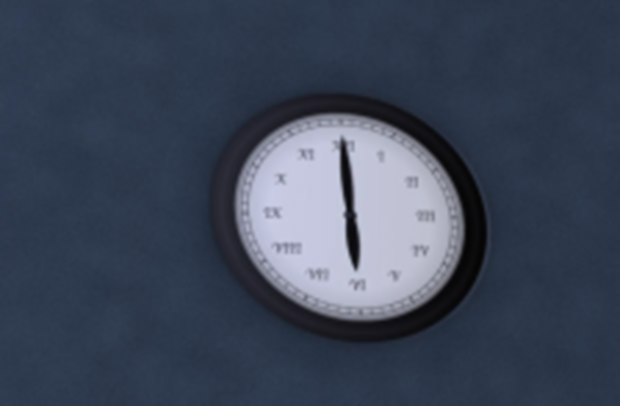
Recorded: h=6 m=0
